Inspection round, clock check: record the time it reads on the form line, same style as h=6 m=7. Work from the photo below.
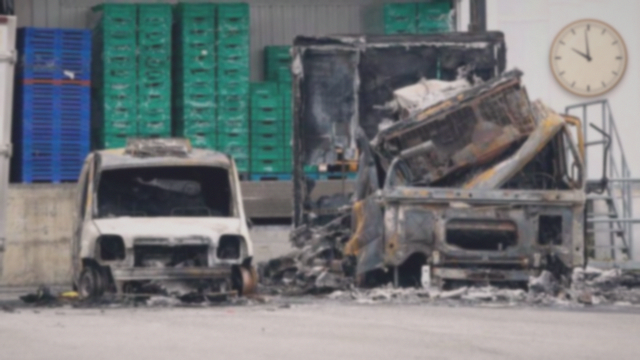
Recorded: h=9 m=59
